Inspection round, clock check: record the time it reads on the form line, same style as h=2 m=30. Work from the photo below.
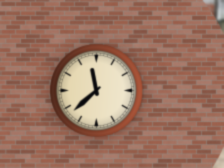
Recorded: h=11 m=38
